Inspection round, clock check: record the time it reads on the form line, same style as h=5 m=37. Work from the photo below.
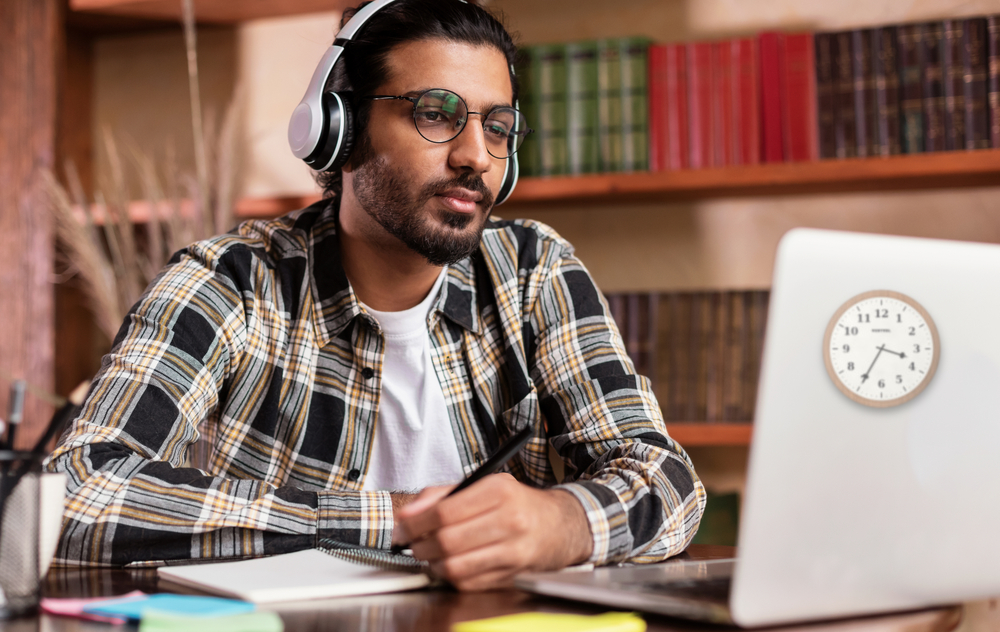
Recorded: h=3 m=35
